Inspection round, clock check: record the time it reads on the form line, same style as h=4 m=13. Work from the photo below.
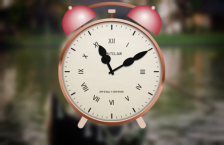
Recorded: h=11 m=10
